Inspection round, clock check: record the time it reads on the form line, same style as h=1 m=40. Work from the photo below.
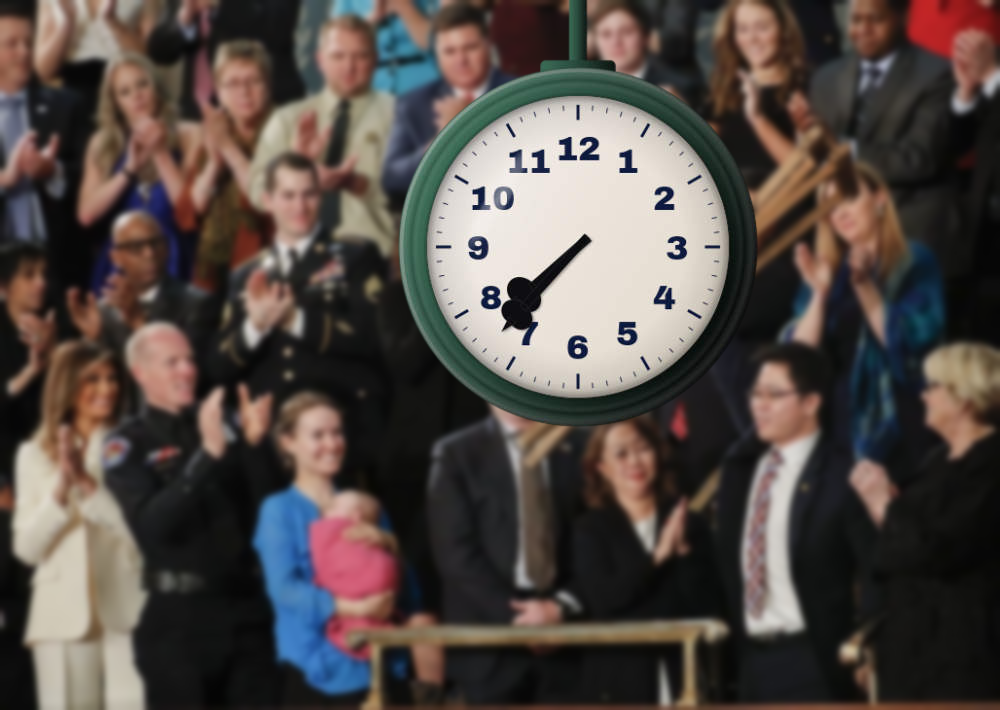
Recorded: h=7 m=37
